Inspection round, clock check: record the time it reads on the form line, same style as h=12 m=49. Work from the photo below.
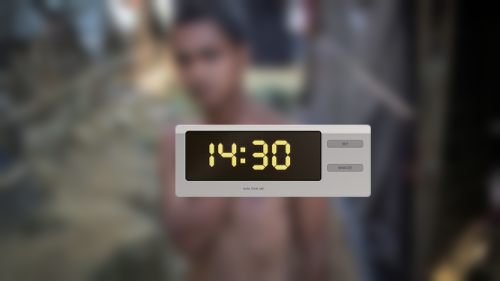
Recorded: h=14 m=30
